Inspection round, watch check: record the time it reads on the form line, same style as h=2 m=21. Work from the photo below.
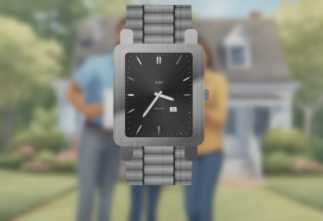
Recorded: h=3 m=36
